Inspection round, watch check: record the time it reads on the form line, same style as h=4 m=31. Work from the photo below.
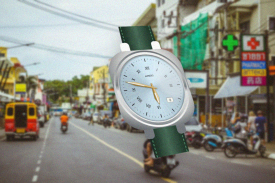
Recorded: h=5 m=48
